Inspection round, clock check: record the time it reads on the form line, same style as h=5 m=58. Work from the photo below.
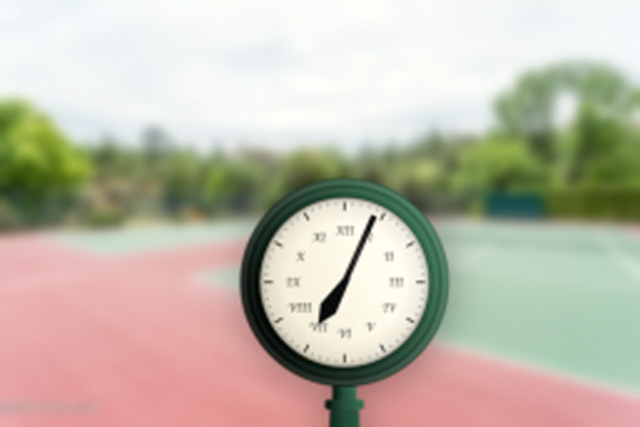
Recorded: h=7 m=4
